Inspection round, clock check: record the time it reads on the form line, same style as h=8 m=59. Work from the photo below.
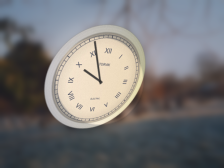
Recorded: h=9 m=56
